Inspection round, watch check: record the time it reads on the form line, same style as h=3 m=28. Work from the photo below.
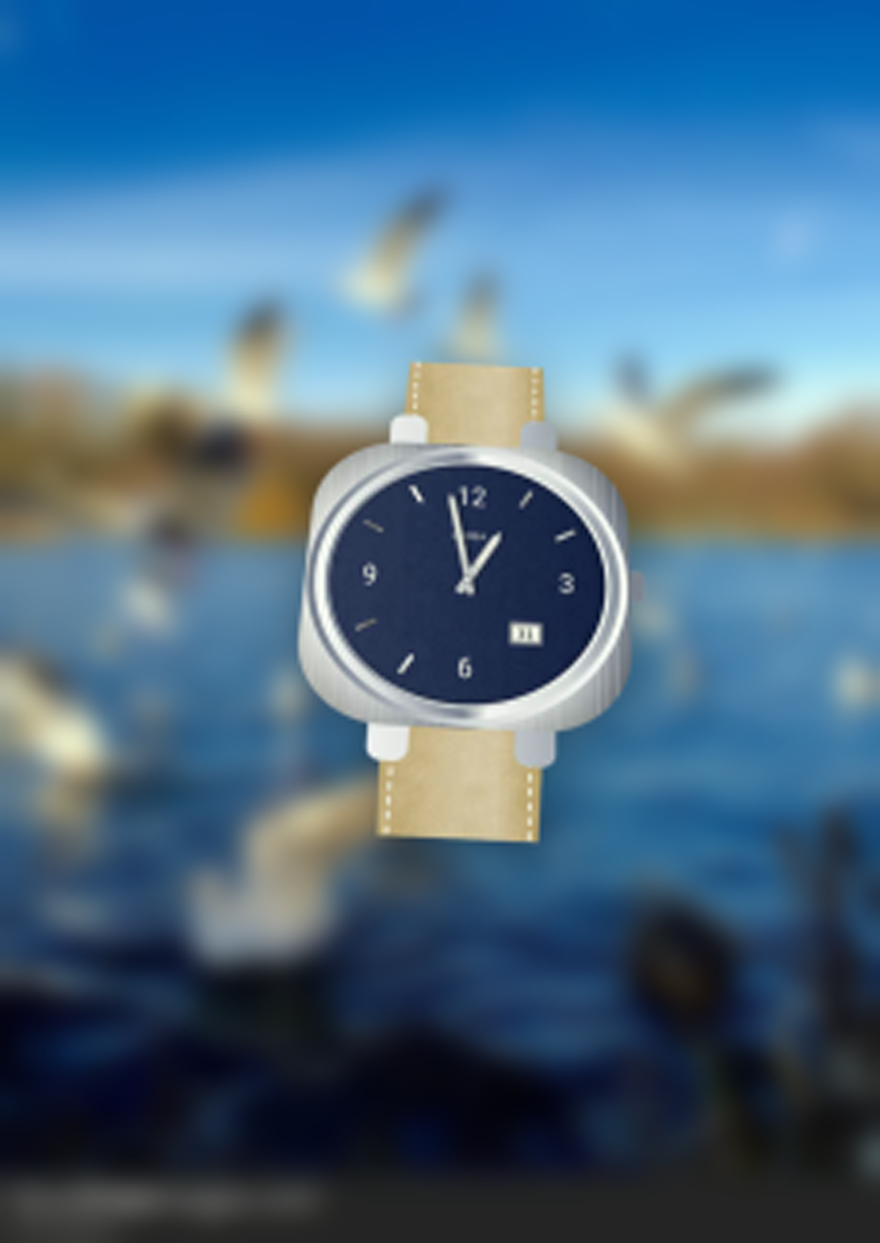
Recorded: h=12 m=58
